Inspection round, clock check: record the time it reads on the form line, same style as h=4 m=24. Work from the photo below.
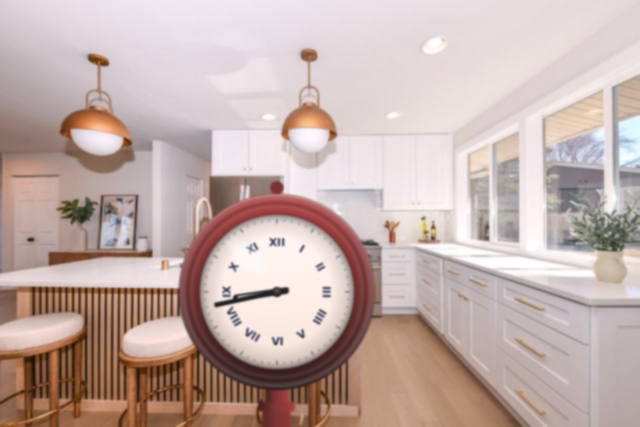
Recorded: h=8 m=43
